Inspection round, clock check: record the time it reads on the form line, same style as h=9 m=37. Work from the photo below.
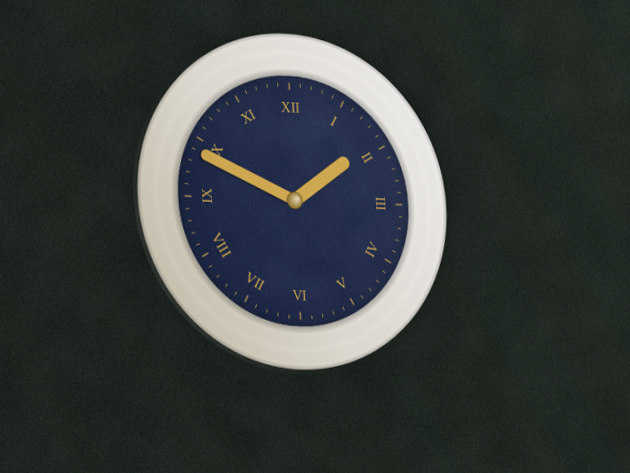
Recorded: h=1 m=49
